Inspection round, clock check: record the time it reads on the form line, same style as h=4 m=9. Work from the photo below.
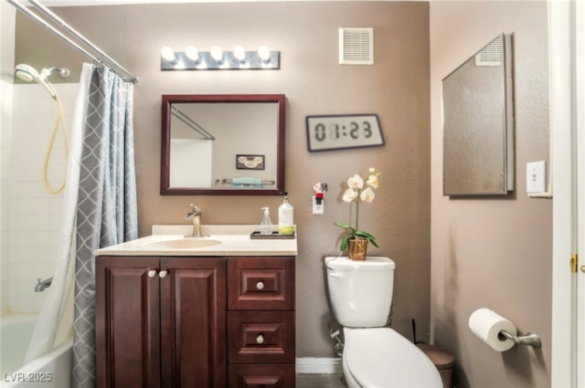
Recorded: h=1 m=23
